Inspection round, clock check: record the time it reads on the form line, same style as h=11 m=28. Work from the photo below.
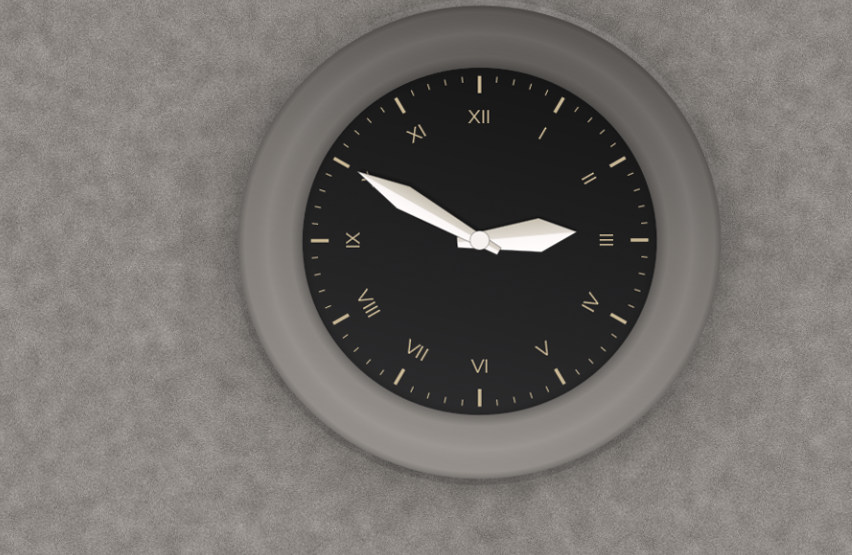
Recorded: h=2 m=50
